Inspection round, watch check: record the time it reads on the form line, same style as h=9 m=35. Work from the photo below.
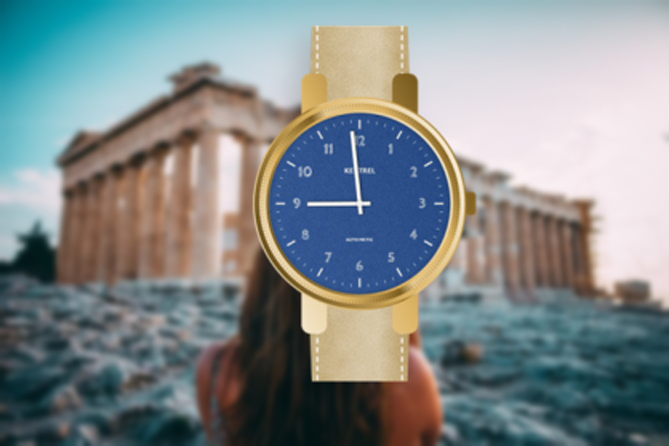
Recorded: h=8 m=59
